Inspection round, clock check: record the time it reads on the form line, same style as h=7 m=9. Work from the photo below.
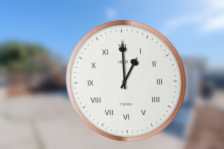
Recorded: h=1 m=0
